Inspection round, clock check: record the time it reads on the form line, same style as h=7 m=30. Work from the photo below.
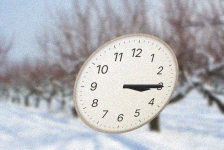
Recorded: h=3 m=15
